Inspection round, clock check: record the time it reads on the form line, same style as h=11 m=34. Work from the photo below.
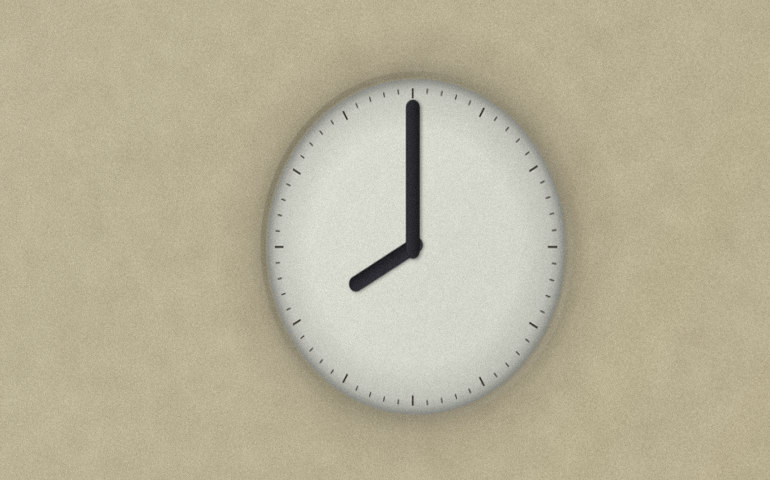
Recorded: h=8 m=0
